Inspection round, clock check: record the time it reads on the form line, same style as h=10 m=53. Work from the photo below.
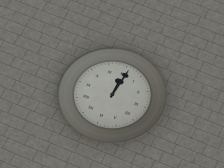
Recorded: h=12 m=1
